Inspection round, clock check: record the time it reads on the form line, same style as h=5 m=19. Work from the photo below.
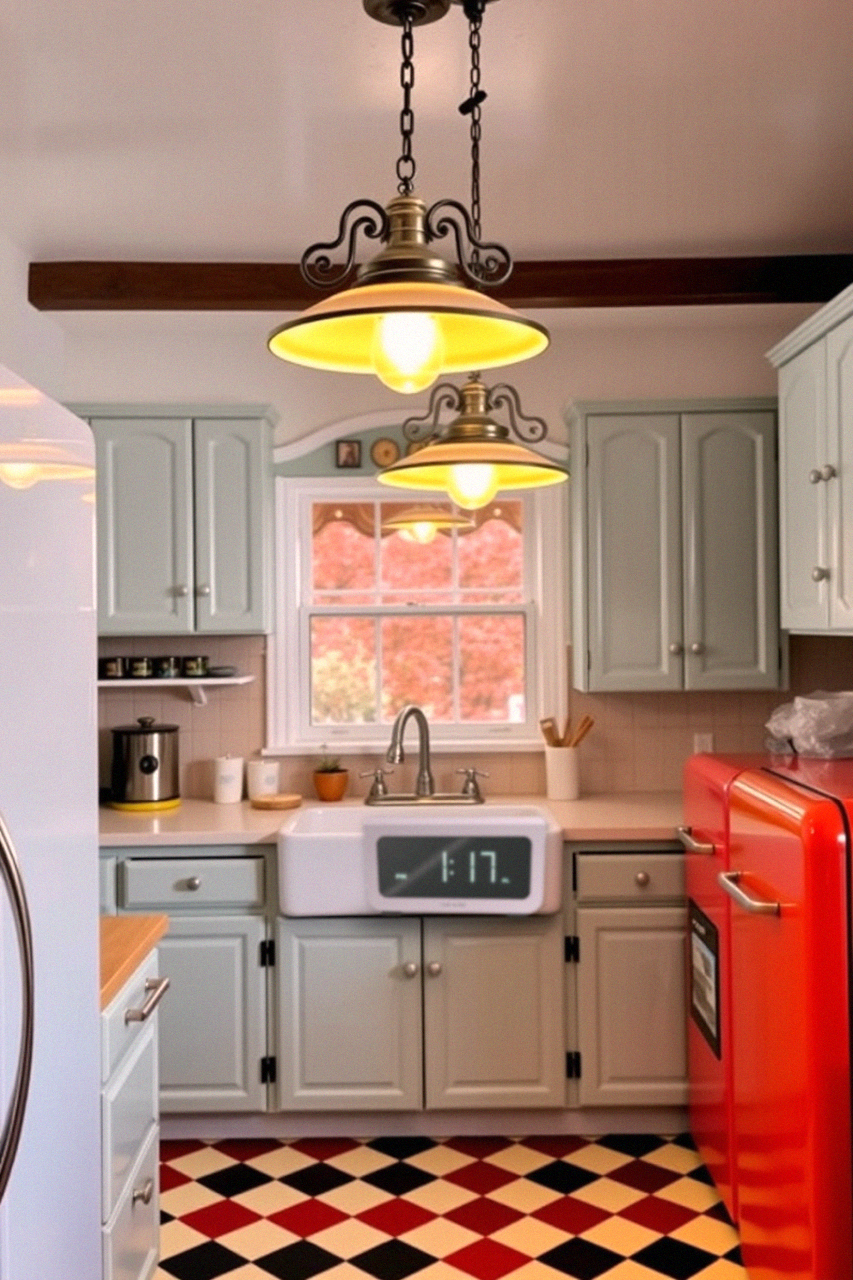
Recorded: h=1 m=17
